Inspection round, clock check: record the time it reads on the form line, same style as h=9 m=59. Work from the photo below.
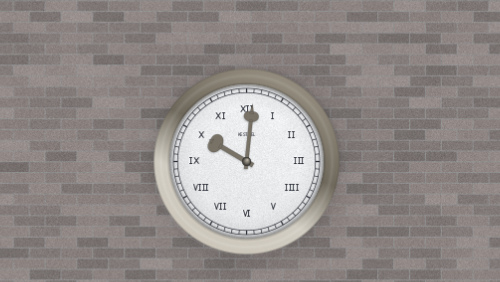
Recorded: h=10 m=1
